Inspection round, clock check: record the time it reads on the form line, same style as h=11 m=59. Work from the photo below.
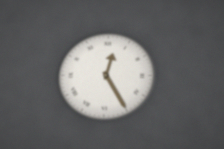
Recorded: h=12 m=25
